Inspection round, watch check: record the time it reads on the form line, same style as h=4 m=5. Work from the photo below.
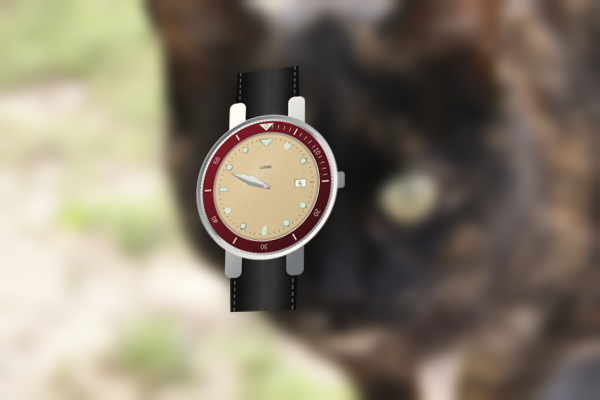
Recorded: h=9 m=49
